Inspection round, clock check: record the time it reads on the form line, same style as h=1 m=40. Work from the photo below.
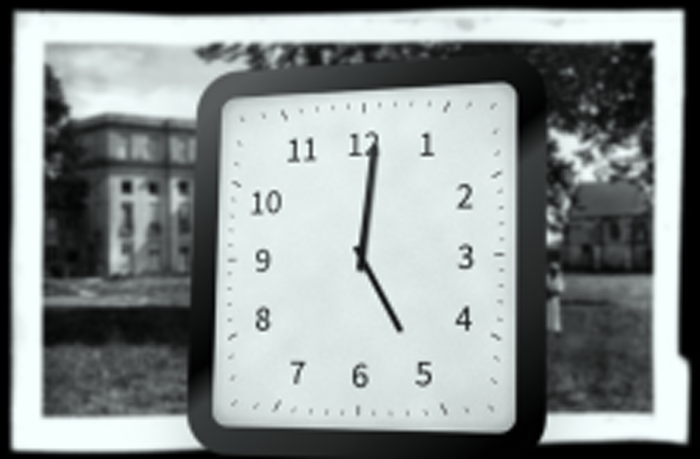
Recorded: h=5 m=1
